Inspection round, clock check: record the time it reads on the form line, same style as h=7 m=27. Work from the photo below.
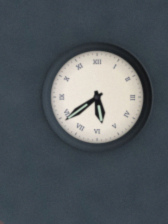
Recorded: h=5 m=39
